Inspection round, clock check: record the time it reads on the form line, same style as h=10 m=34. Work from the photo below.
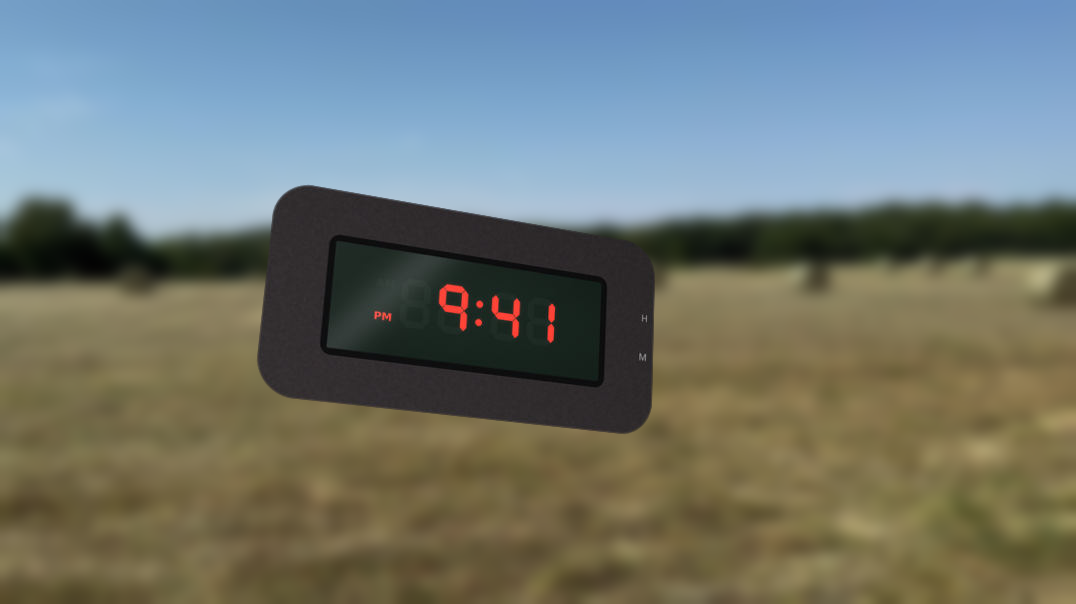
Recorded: h=9 m=41
